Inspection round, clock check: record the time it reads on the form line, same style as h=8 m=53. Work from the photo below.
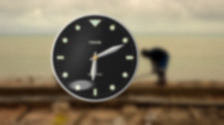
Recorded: h=6 m=11
